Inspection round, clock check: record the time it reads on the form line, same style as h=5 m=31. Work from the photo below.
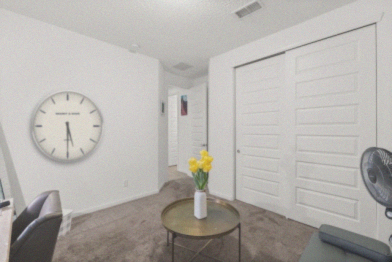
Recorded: h=5 m=30
